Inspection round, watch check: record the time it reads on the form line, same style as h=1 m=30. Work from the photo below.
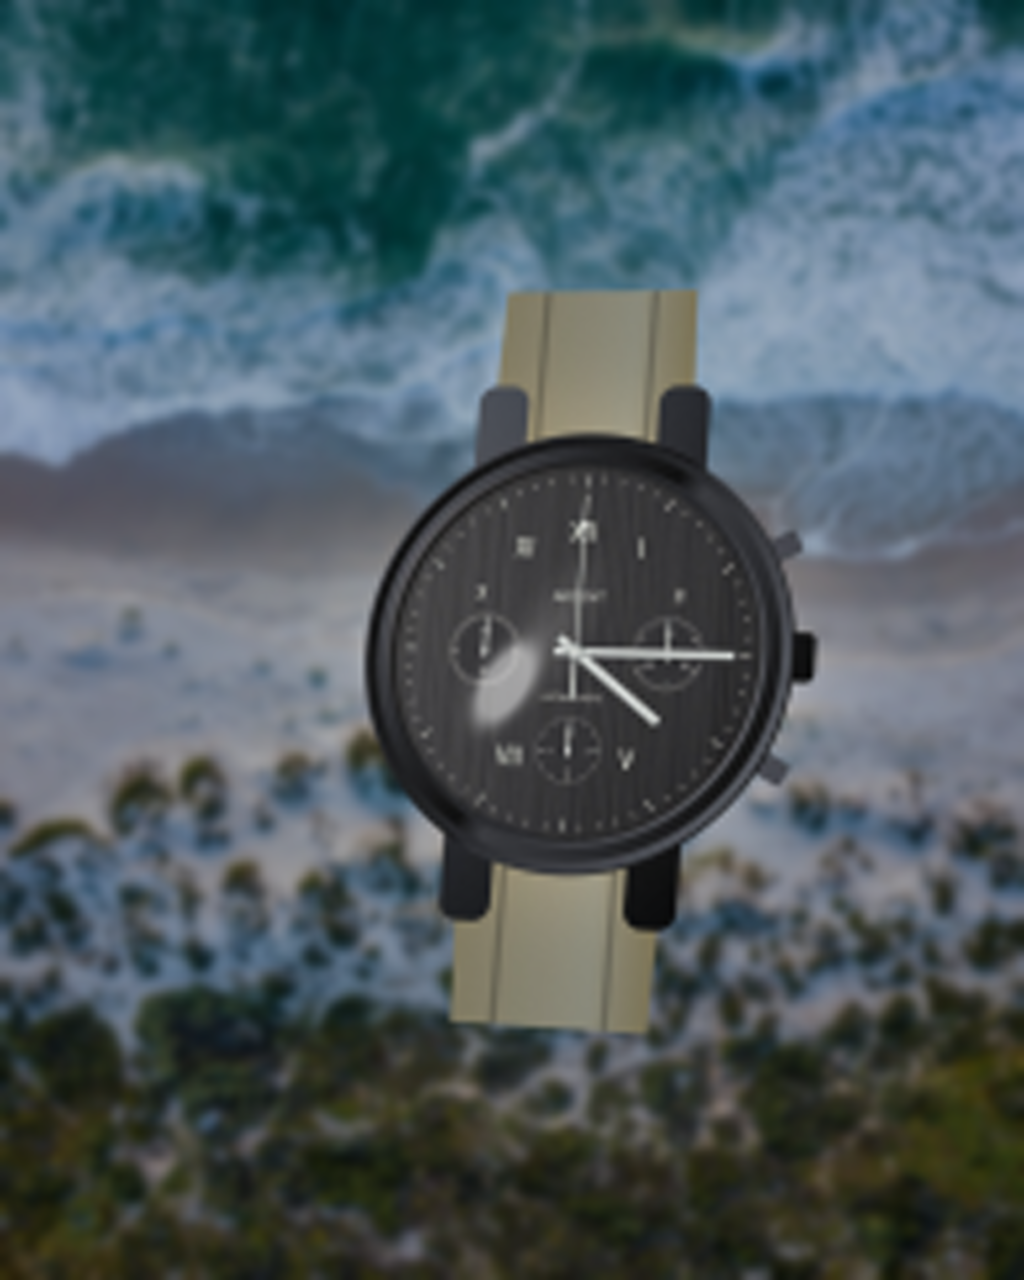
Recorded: h=4 m=15
